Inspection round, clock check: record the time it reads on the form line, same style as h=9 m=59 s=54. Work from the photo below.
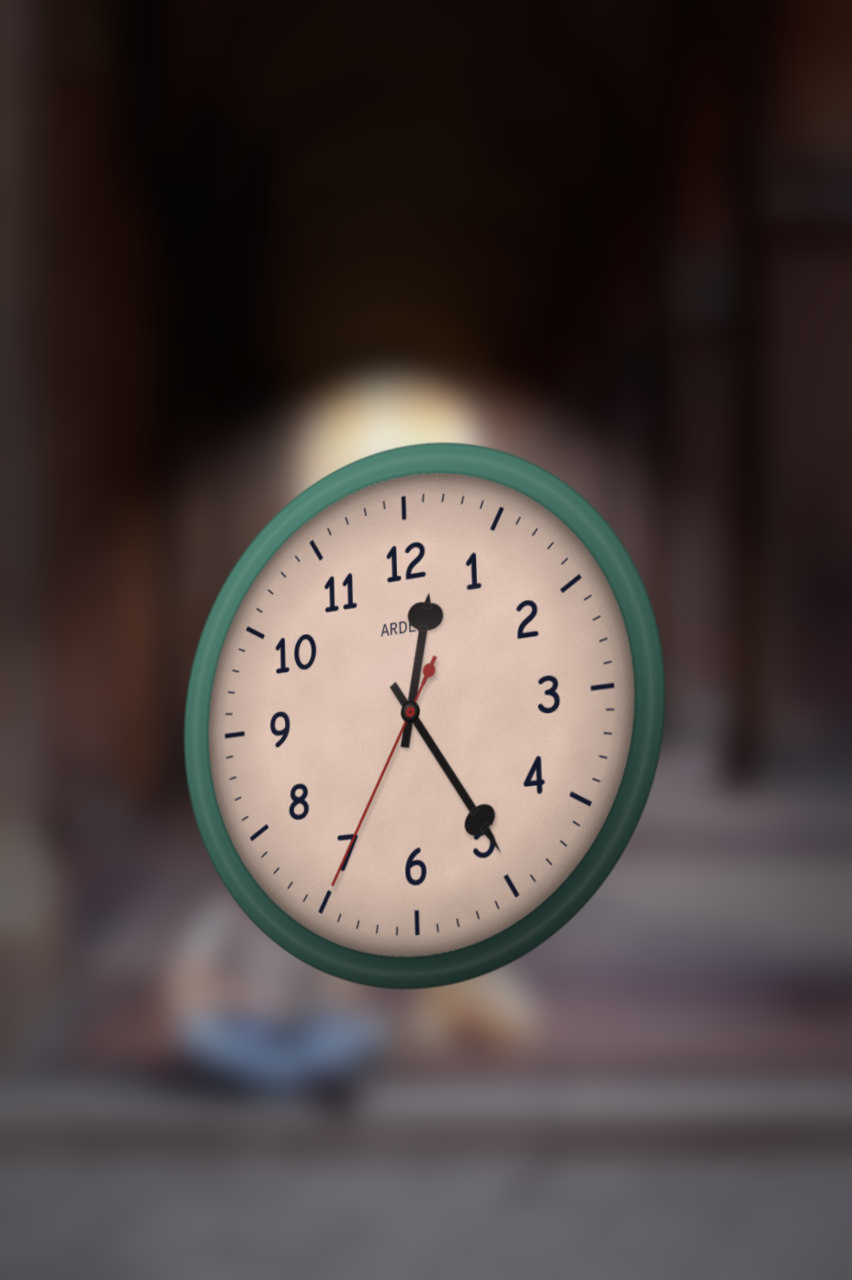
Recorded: h=12 m=24 s=35
